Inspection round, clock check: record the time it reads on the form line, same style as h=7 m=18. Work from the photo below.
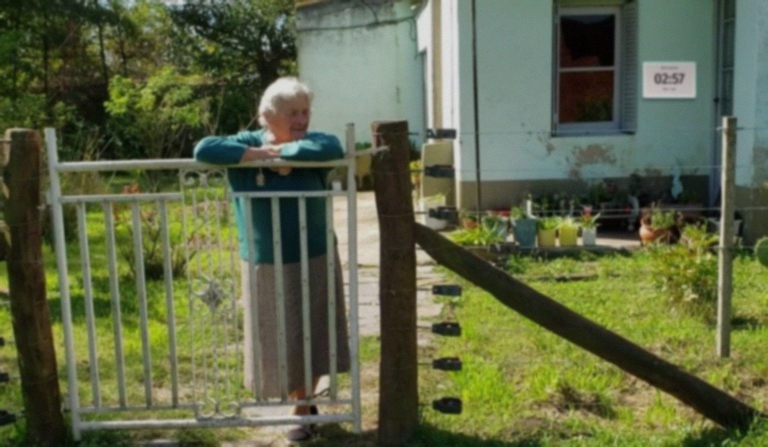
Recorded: h=2 m=57
